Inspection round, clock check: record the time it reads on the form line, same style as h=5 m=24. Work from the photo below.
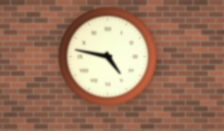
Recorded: h=4 m=47
